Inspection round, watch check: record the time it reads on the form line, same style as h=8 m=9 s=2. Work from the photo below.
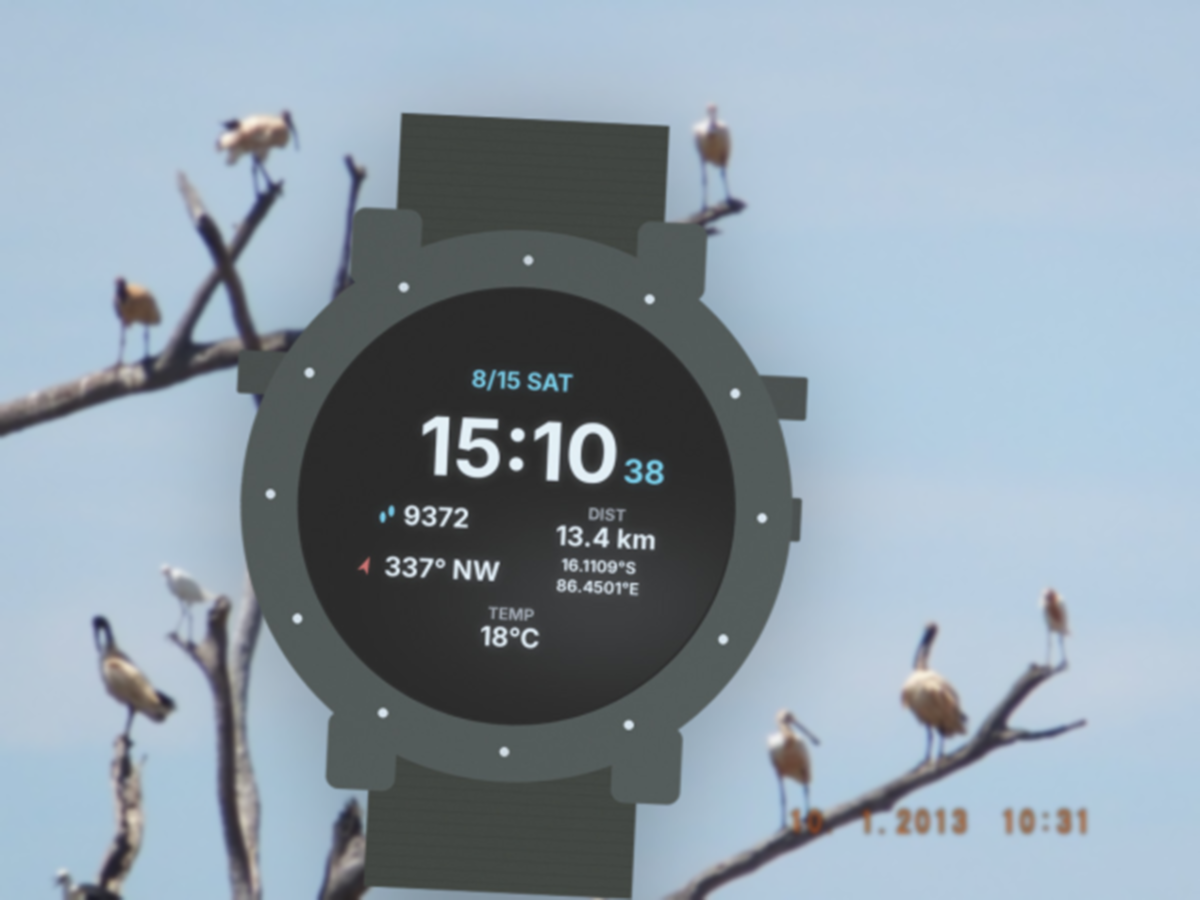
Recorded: h=15 m=10 s=38
